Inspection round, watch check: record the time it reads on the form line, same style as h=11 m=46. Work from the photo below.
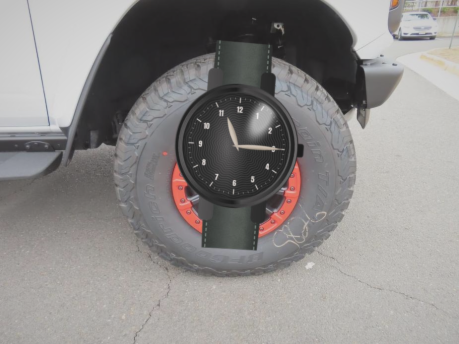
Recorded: h=11 m=15
